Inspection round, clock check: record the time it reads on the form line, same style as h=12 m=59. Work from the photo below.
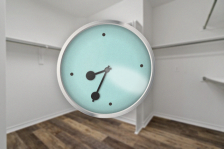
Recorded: h=8 m=35
